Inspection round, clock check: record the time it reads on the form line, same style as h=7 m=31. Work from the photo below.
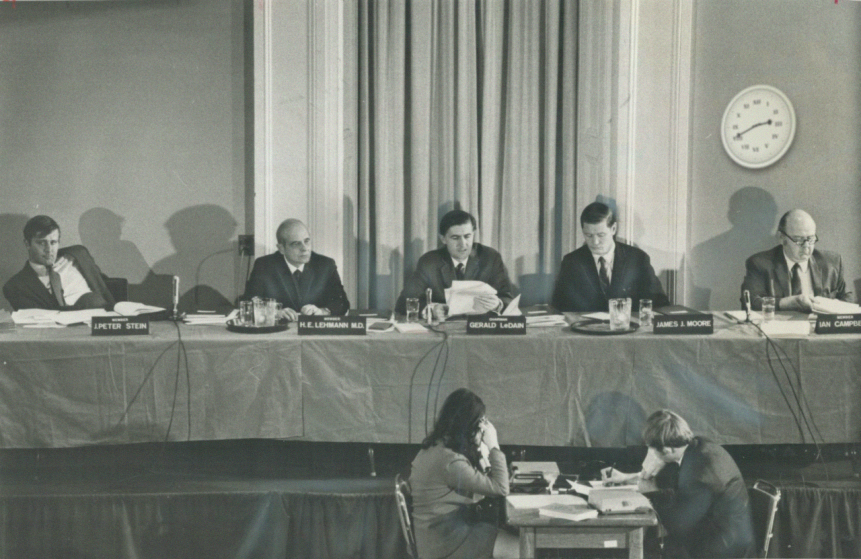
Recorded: h=2 m=41
